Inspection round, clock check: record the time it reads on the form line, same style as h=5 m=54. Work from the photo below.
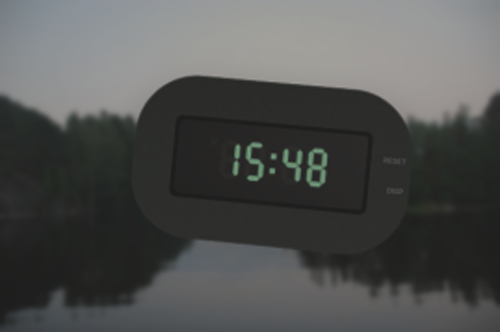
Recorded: h=15 m=48
